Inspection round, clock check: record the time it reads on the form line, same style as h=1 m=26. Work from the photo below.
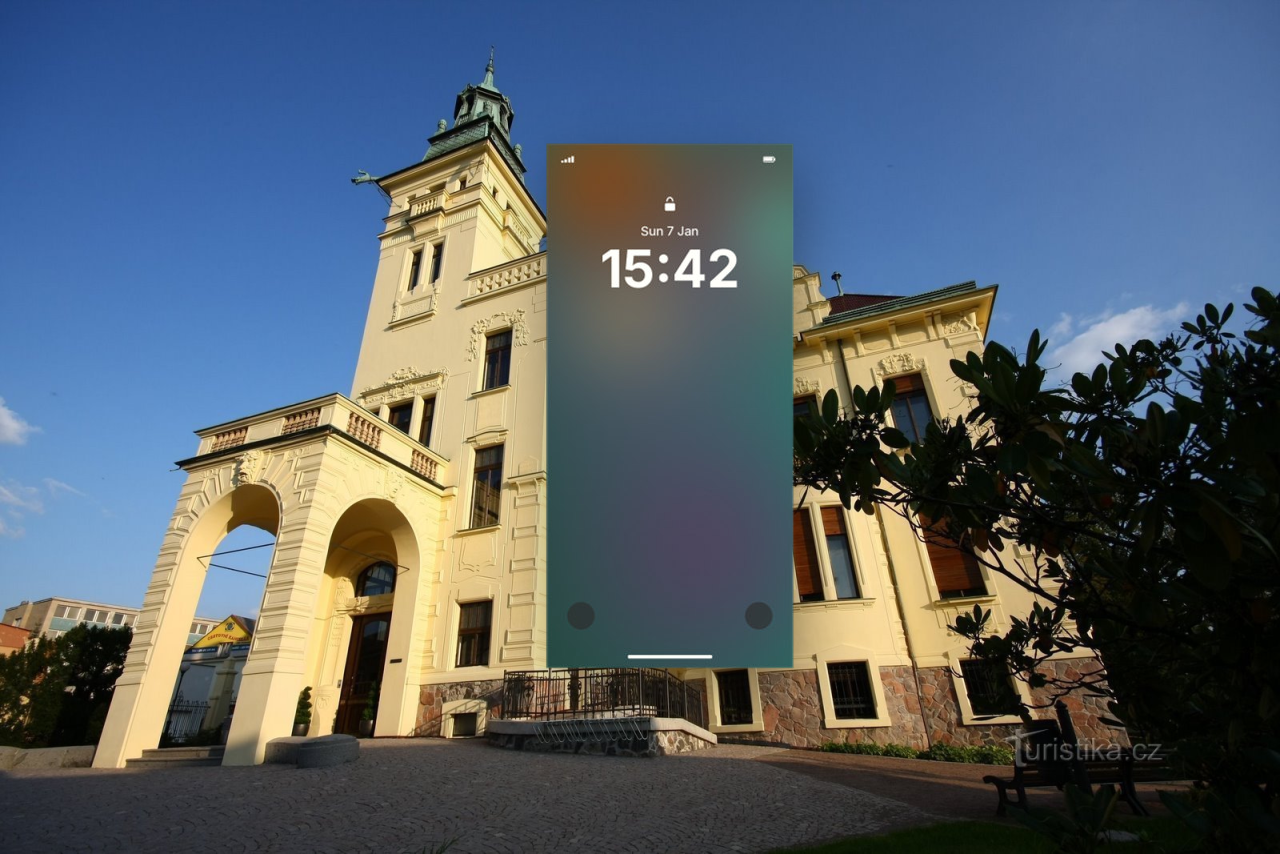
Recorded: h=15 m=42
